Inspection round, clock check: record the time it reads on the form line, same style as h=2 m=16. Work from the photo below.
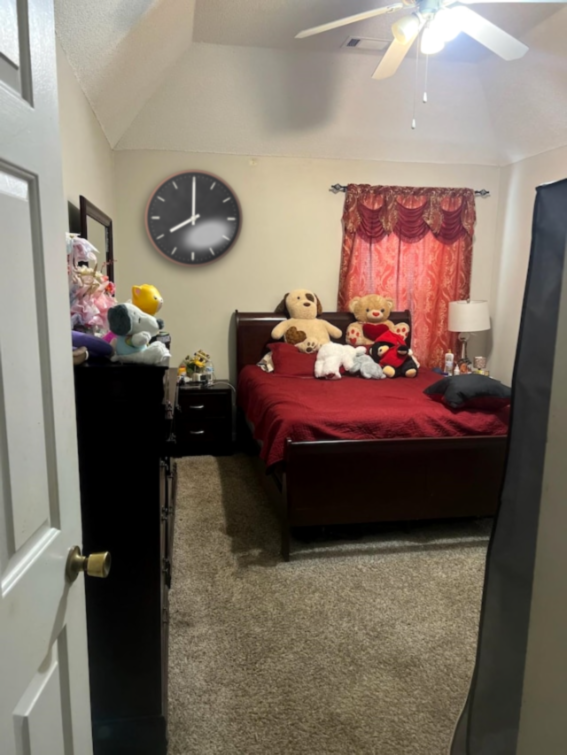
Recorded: h=8 m=0
